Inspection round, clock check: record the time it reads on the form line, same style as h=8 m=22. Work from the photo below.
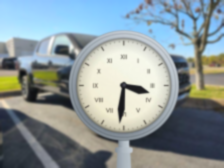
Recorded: h=3 m=31
